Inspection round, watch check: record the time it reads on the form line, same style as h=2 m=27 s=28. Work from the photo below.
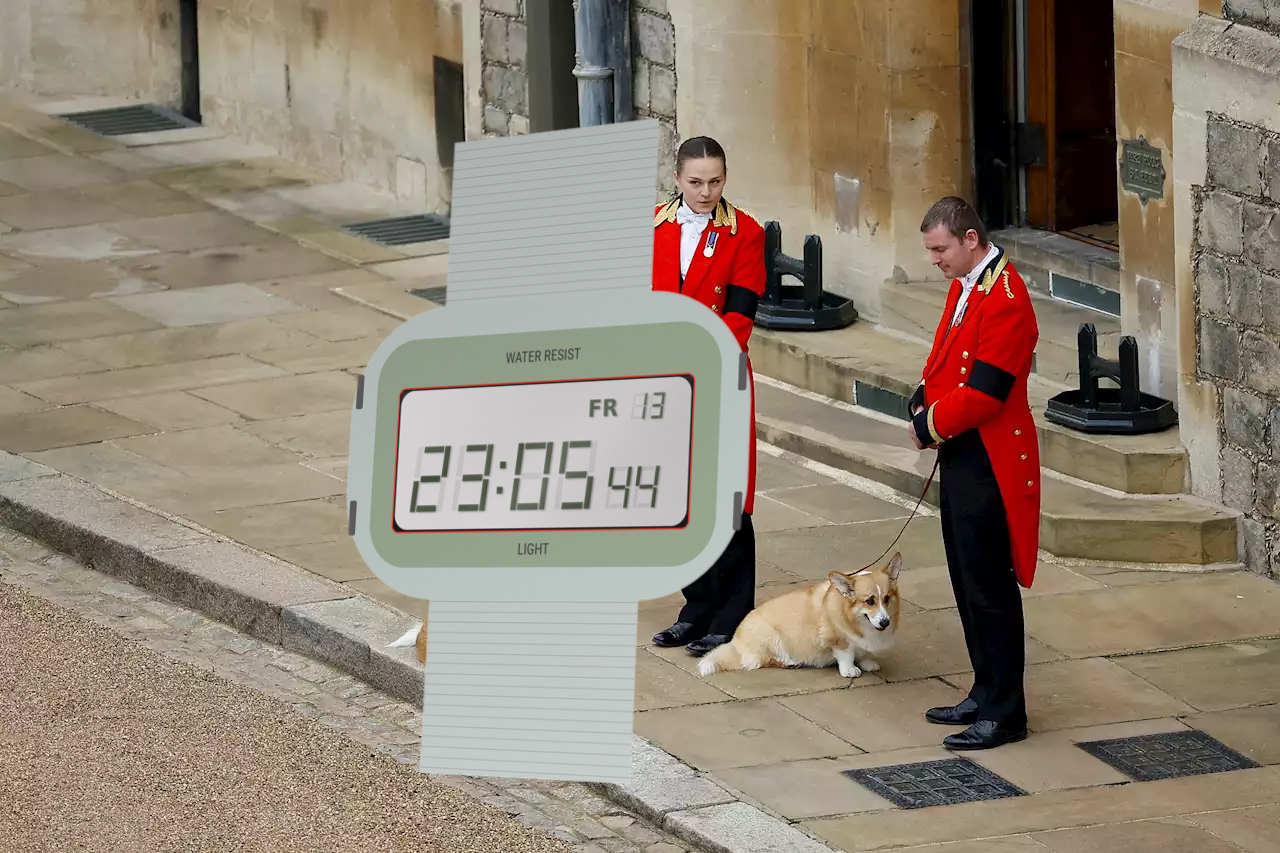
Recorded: h=23 m=5 s=44
